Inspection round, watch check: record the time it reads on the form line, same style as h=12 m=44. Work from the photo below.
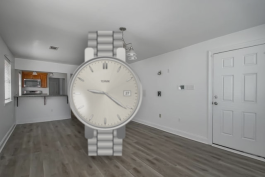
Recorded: h=9 m=21
